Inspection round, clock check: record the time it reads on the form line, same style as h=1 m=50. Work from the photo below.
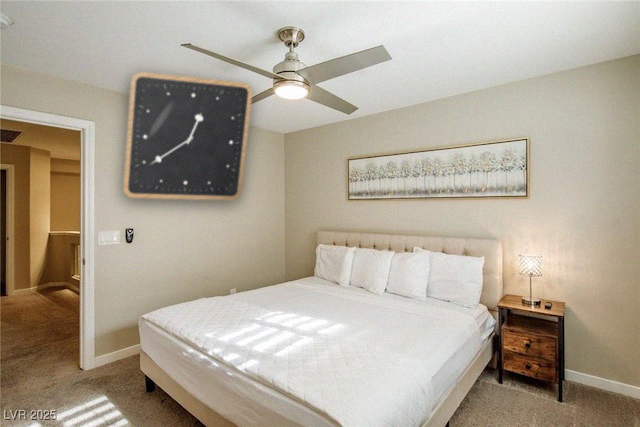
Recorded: h=12 m=39
